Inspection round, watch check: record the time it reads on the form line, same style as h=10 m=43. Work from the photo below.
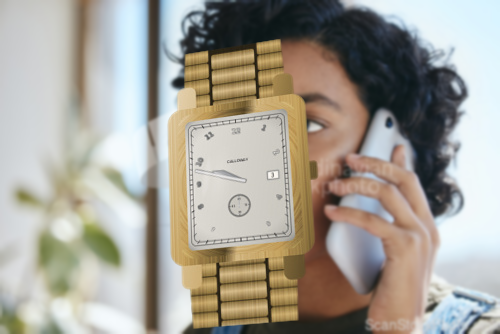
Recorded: h=9 m=48
